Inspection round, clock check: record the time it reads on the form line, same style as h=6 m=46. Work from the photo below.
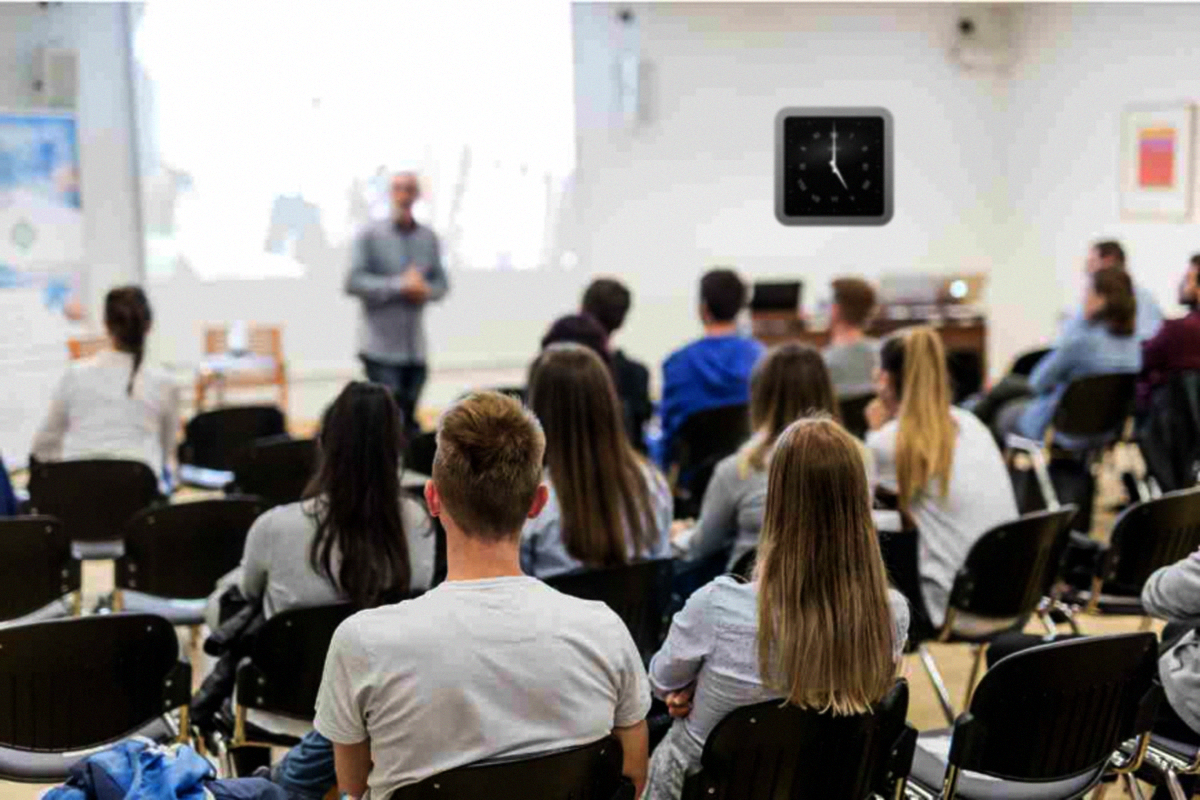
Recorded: h=5 m=0
